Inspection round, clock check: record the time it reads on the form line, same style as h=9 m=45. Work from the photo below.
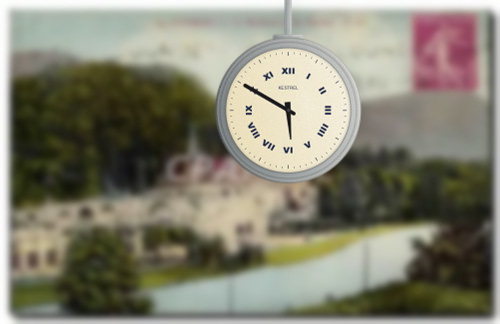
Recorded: h=5 m=50
